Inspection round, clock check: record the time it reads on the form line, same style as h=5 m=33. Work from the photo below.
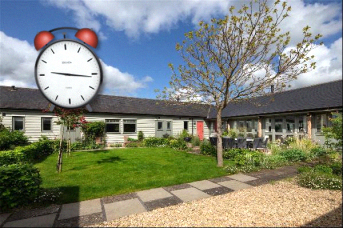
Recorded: h=9 m=16
